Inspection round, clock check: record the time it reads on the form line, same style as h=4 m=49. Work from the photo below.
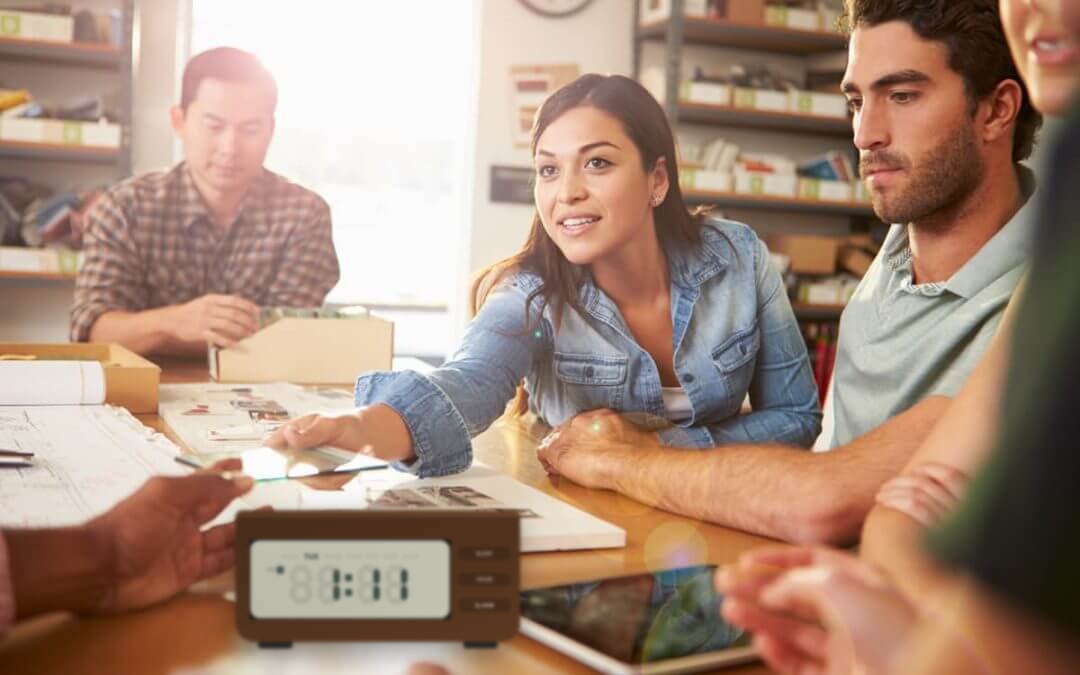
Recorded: h=1 m=11
